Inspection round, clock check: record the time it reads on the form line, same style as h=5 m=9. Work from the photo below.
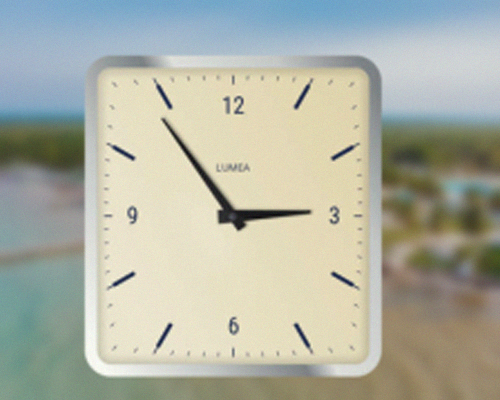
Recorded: h=2 m=54
